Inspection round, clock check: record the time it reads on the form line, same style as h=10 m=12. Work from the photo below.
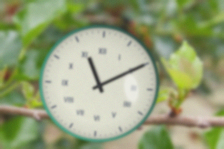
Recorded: h=11 m=10
